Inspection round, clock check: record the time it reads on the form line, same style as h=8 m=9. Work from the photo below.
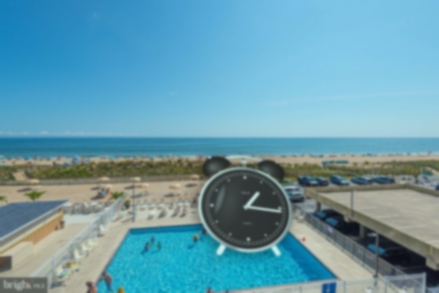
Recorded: h=1 m=16
